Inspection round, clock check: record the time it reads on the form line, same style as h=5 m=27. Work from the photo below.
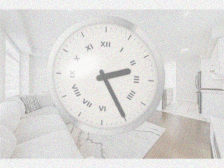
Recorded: h=2 m=25
